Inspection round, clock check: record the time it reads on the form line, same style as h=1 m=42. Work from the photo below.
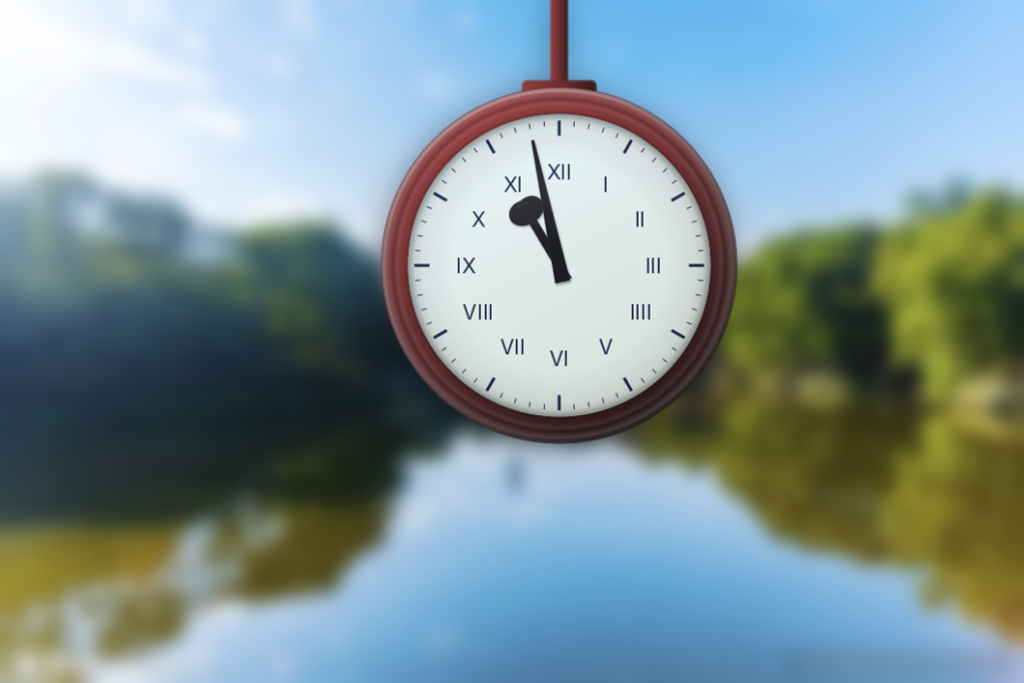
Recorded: h=10 m=58
